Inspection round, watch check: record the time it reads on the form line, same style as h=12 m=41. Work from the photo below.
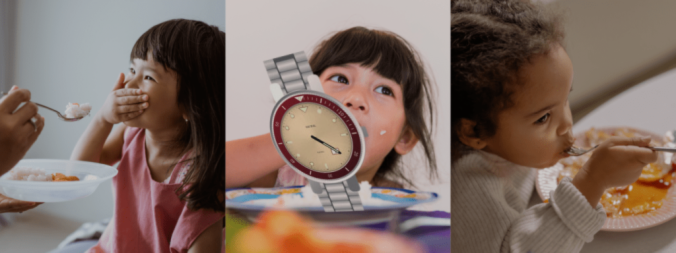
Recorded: h=4 m=22
